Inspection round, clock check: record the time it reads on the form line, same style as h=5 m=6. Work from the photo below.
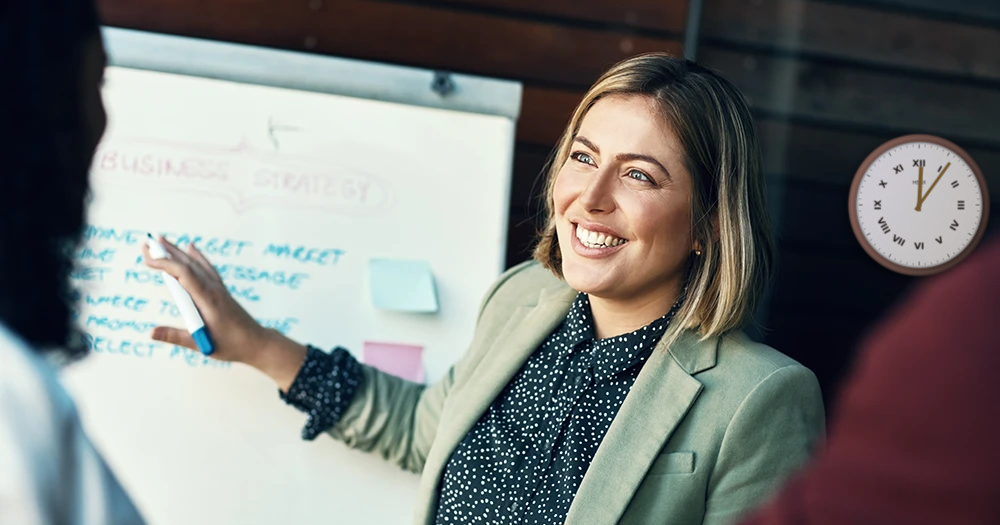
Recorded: h=12 m=6
